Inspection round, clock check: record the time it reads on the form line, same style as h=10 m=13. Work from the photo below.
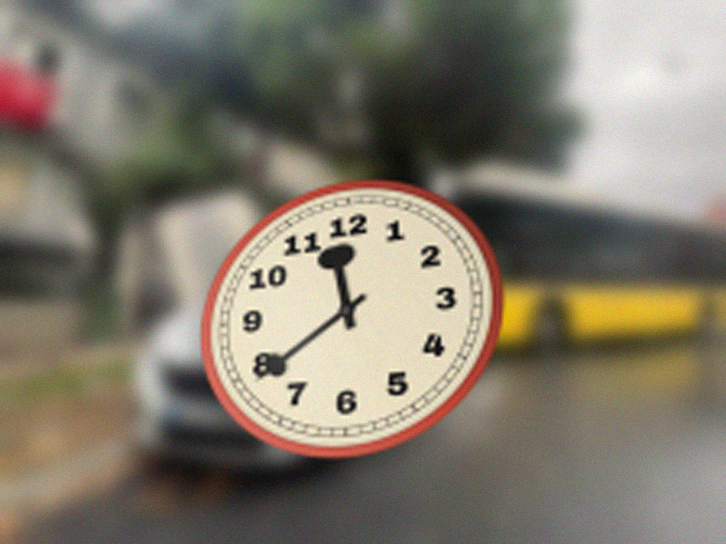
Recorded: h=11 m=39
